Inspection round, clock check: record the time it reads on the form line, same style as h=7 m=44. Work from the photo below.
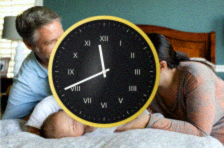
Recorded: h=11 m=41
